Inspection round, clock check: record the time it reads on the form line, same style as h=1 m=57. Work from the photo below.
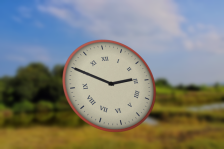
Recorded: h=2 m=50
